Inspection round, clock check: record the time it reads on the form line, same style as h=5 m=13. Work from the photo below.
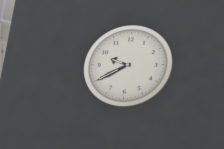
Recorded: h=9 m=40
